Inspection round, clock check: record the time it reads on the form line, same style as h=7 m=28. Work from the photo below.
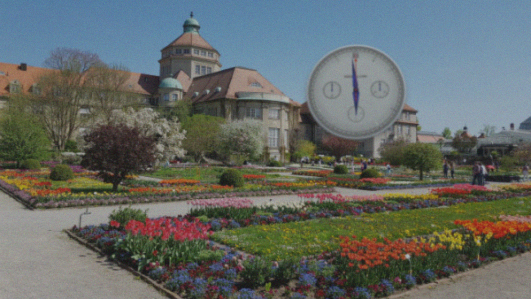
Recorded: h=5 m=59
